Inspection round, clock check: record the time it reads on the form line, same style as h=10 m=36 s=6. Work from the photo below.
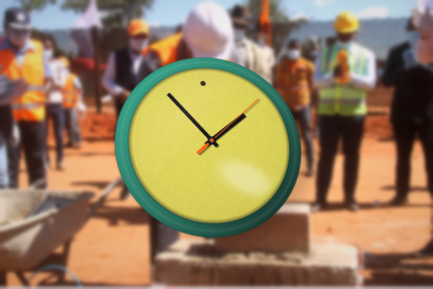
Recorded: h=1 m=54 s=9
